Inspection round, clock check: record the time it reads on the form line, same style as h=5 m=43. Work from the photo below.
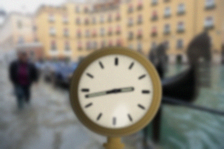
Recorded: h=2 m=43
